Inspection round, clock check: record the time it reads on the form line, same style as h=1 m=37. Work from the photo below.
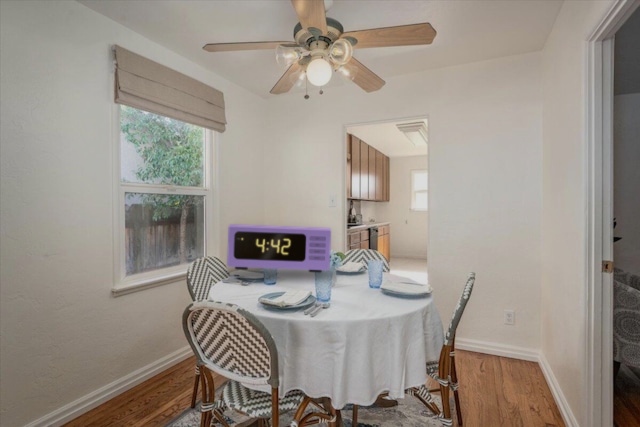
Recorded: h=4 m=42
